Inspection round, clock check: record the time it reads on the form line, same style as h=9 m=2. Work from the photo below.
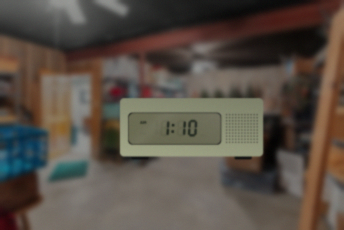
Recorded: h=1 m=10
